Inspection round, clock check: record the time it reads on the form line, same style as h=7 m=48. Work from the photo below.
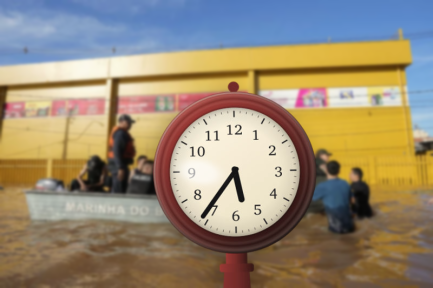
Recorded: h=5 m=36
